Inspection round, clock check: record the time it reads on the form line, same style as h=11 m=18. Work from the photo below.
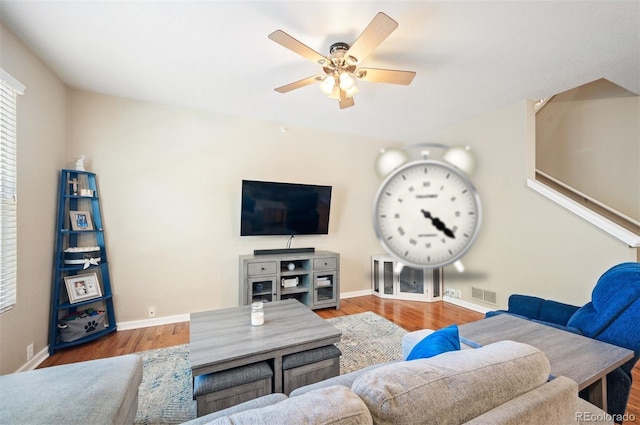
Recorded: h=4 m=22
